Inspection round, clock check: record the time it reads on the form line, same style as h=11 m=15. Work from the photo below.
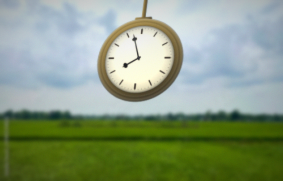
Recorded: h=7 m=57
